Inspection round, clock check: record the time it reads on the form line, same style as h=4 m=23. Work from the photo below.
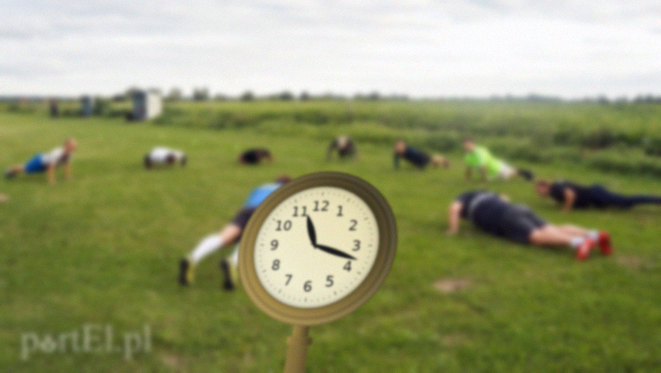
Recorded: h=11 m=18
